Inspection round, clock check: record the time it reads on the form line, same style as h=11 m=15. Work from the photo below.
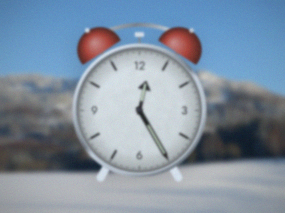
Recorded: h=12 m=25
